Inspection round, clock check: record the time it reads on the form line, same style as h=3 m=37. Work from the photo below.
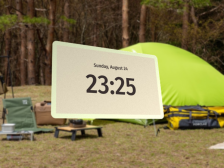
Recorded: h=23 m=25
